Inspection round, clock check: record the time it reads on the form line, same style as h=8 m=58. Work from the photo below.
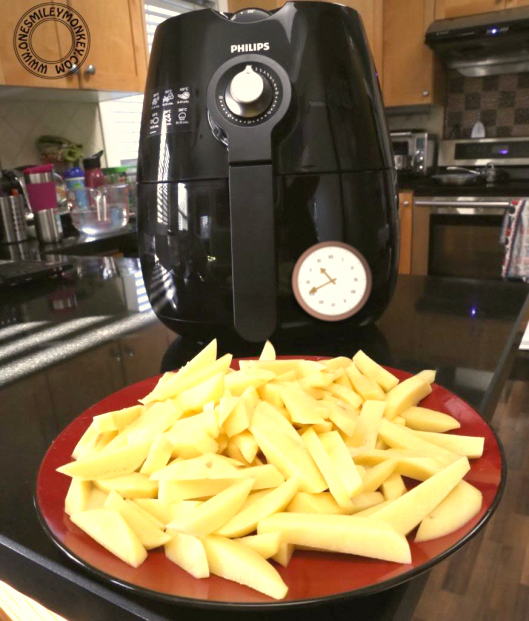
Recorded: h=10 m=41
